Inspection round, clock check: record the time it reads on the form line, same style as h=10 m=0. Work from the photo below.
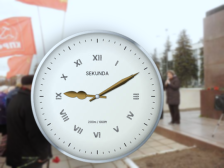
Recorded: h=9 m=10
